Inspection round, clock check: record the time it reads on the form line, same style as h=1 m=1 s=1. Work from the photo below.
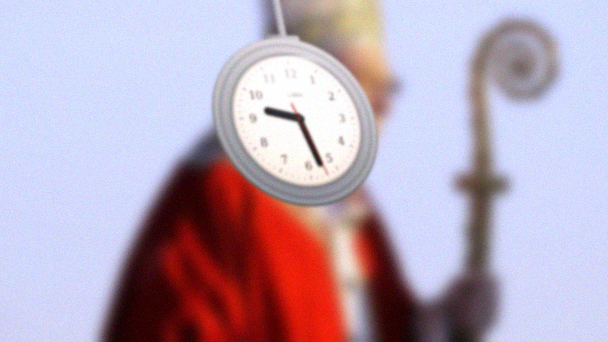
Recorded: h=9 m=27 s=27
